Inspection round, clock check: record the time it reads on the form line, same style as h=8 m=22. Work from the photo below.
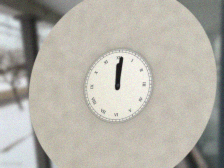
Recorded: h=12 m=1
